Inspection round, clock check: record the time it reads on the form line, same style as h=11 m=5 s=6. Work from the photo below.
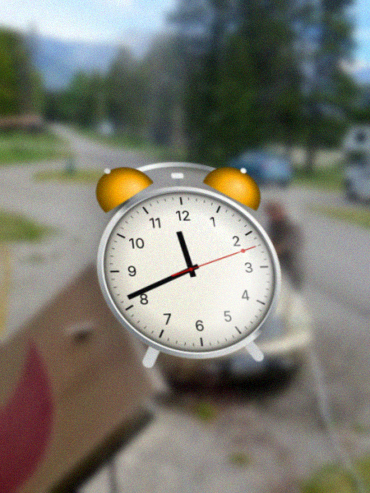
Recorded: h=11 m=41 s=12
